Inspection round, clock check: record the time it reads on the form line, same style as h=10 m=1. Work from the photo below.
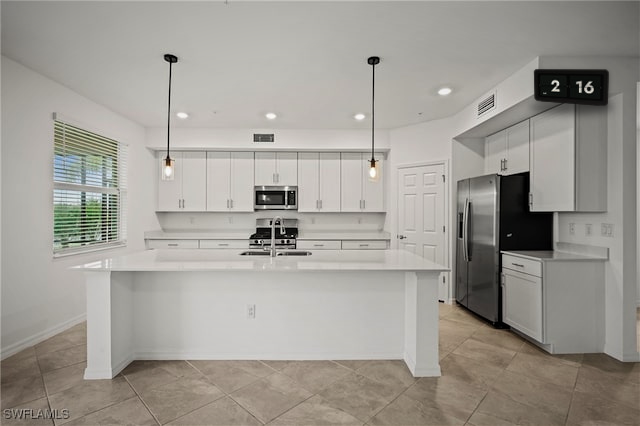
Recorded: h=2 m=16
